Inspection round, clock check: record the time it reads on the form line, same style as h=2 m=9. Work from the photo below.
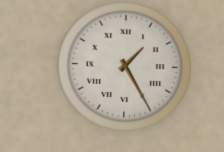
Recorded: h=1 m=25
